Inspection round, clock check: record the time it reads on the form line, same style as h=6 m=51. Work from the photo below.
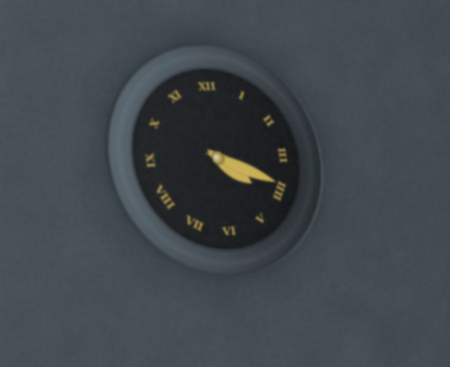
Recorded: h=4 m=19
